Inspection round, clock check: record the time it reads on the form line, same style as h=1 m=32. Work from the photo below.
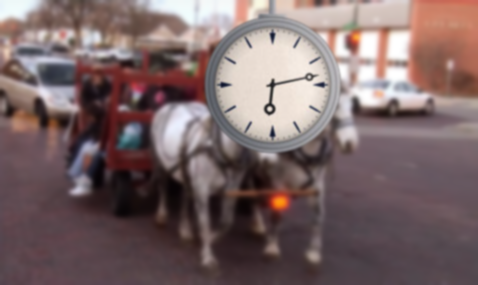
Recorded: h=6 m=13
